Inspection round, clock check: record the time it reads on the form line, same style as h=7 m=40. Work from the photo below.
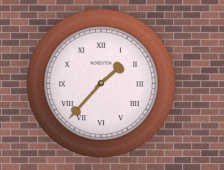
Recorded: h=1 m=37
